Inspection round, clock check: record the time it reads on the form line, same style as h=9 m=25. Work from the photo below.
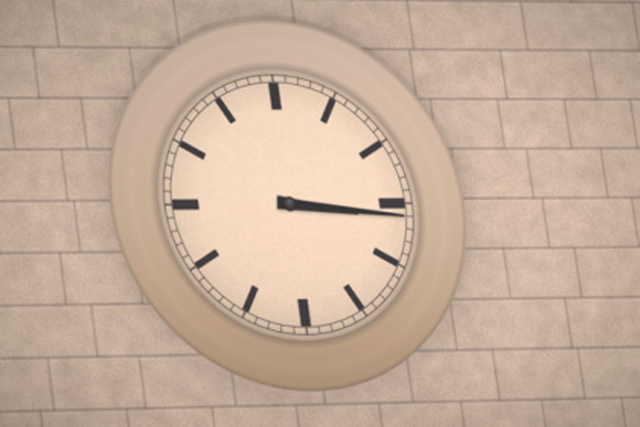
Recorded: h=3 m=16
